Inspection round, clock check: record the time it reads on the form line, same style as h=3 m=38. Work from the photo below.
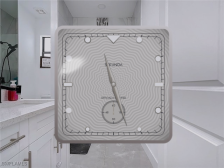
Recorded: h=11 m=27
